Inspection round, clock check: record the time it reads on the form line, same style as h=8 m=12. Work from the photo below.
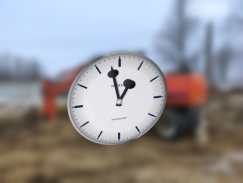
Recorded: h=12 m=58
